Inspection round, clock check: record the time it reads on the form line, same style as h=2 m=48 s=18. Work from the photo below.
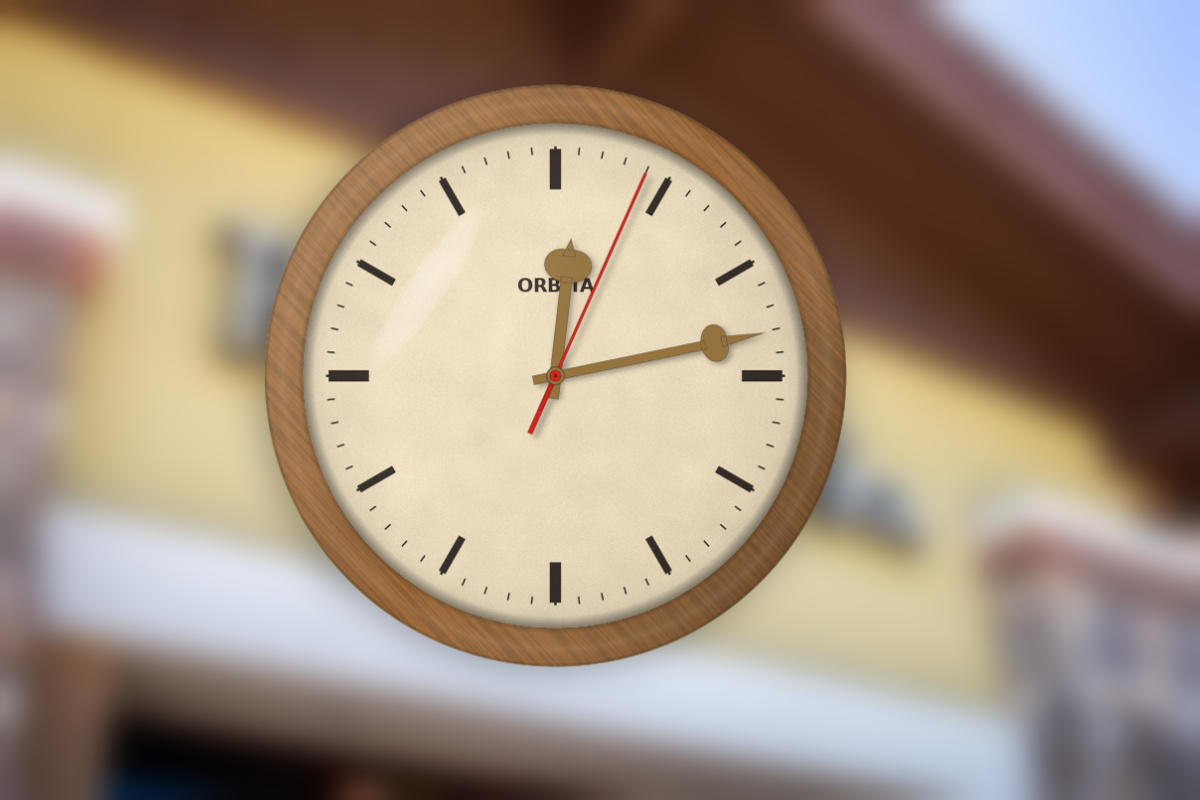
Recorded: h=12 m=13 s=4
